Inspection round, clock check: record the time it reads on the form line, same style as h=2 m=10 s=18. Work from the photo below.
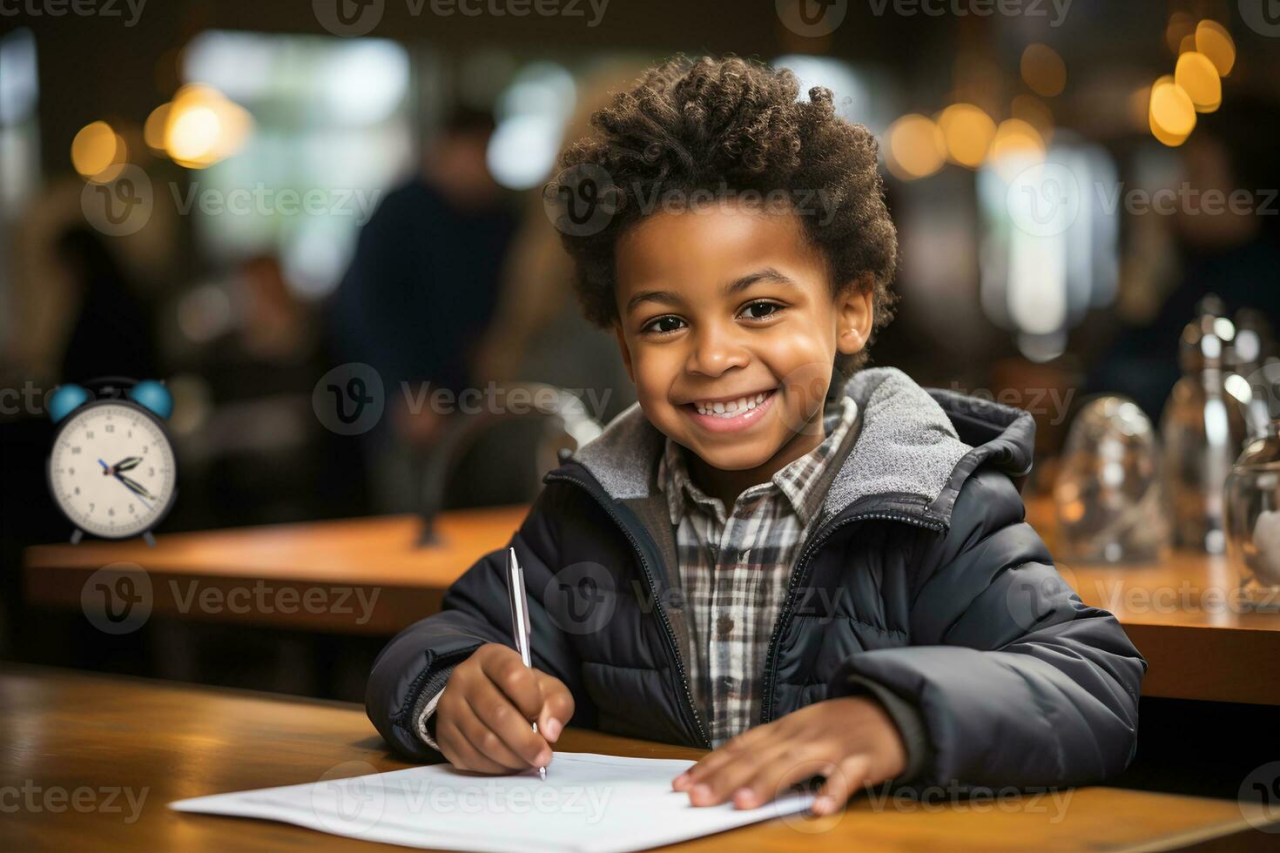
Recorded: h=2 m=20 s=22
